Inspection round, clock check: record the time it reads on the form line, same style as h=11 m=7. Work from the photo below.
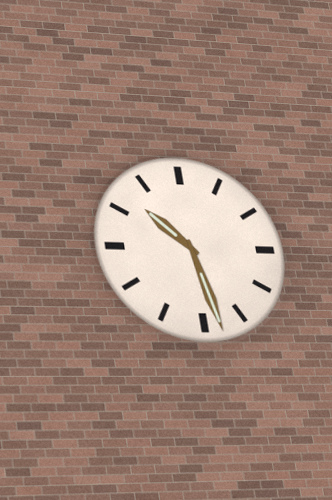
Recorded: h=10 m=28
